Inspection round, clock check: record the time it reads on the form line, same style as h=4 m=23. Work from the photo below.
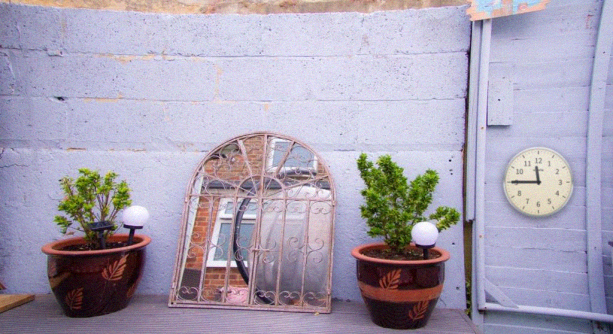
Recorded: h=11 m=45
